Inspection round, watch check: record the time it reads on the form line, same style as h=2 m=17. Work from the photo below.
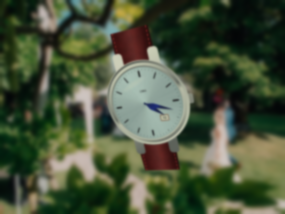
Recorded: h=4 m=18
